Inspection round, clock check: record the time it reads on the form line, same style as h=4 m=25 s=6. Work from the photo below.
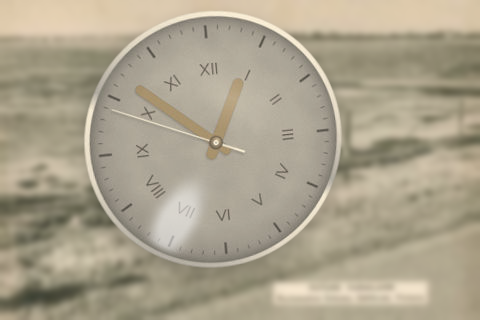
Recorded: h=12 m=51 s=49
